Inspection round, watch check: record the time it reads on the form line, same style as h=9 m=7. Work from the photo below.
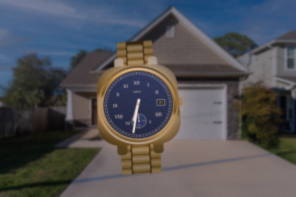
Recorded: h=6 m=32
